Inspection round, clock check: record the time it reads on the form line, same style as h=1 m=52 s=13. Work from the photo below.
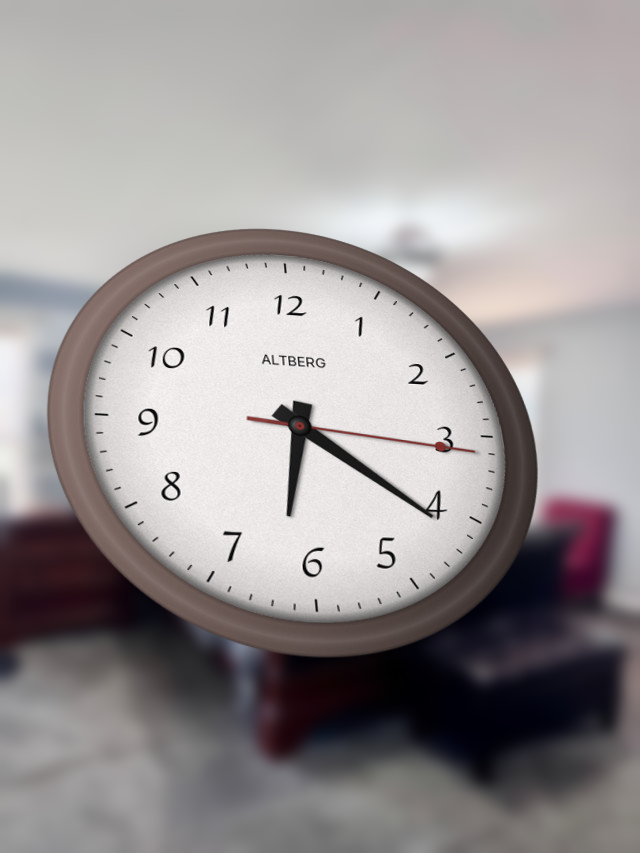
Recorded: h=6 m=21 s=16
